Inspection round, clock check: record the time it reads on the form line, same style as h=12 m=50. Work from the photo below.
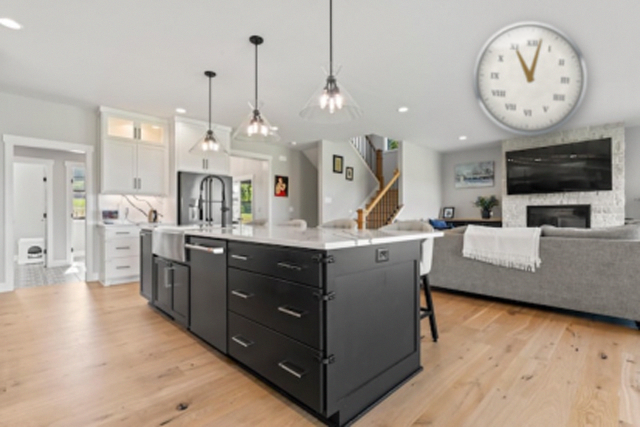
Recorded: h=11 m=2
